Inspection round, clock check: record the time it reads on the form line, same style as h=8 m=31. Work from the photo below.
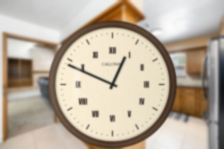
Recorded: h=12 m=49
